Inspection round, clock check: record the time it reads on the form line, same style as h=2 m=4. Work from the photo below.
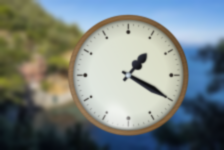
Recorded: h=1 m=20
